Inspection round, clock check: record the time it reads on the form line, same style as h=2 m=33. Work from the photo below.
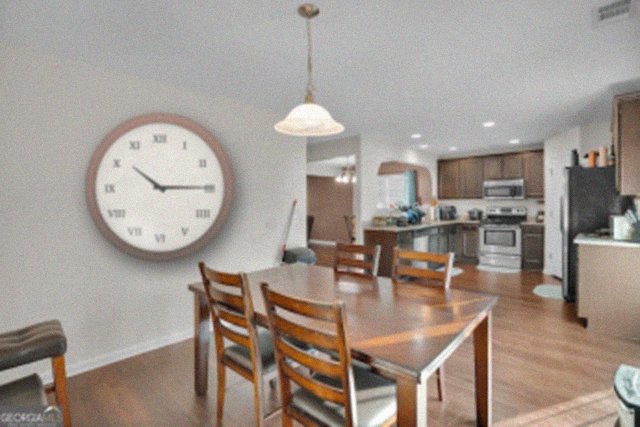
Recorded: h=10 m=15
